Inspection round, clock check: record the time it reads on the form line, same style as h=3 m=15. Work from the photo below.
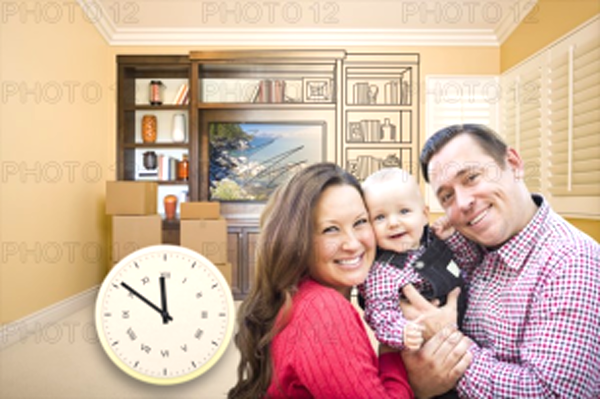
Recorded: h=11 m=51
